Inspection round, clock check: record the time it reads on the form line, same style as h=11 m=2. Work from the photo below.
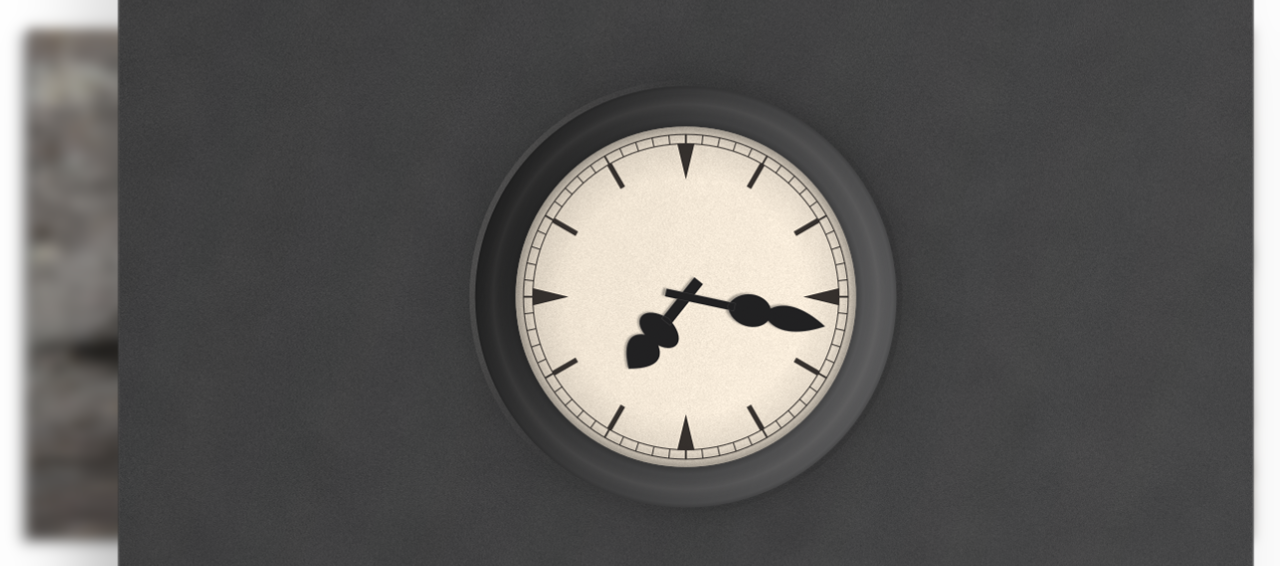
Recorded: h=7 m=17
